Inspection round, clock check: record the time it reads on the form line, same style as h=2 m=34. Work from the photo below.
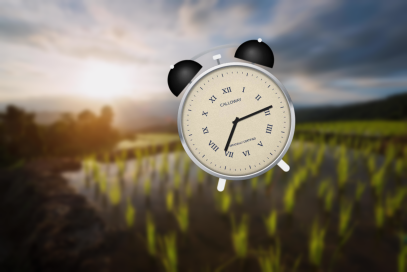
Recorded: h=7 m=14
